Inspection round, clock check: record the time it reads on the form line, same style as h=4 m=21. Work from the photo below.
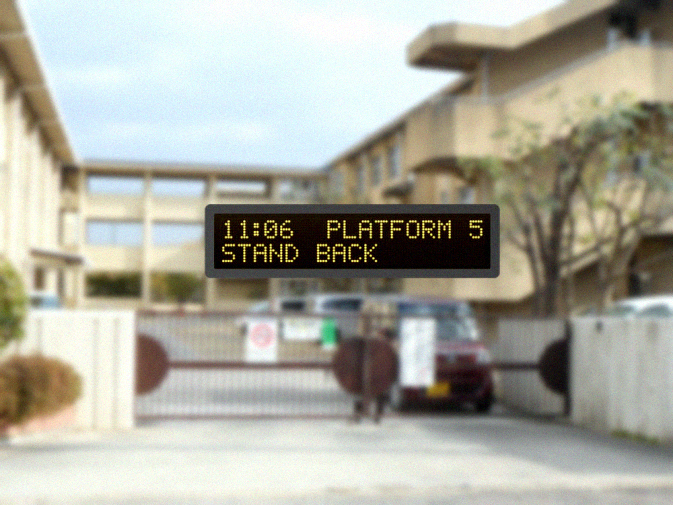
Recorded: h=11 m=6
